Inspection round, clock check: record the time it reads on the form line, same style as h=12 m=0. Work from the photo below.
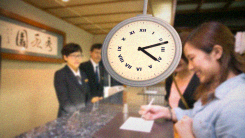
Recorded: h=4 m=12
